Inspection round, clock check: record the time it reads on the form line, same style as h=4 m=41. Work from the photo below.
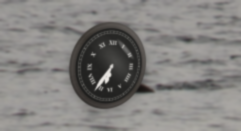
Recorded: h=6 m=36
